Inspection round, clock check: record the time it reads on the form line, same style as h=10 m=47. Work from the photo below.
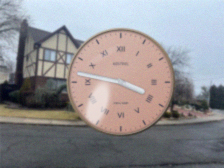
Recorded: h=3 m=47
